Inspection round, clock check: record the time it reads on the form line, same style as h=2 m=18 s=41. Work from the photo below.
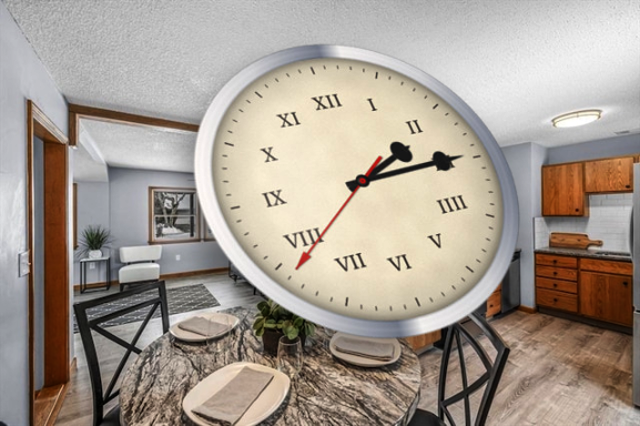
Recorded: h=2 m=14 s=39
